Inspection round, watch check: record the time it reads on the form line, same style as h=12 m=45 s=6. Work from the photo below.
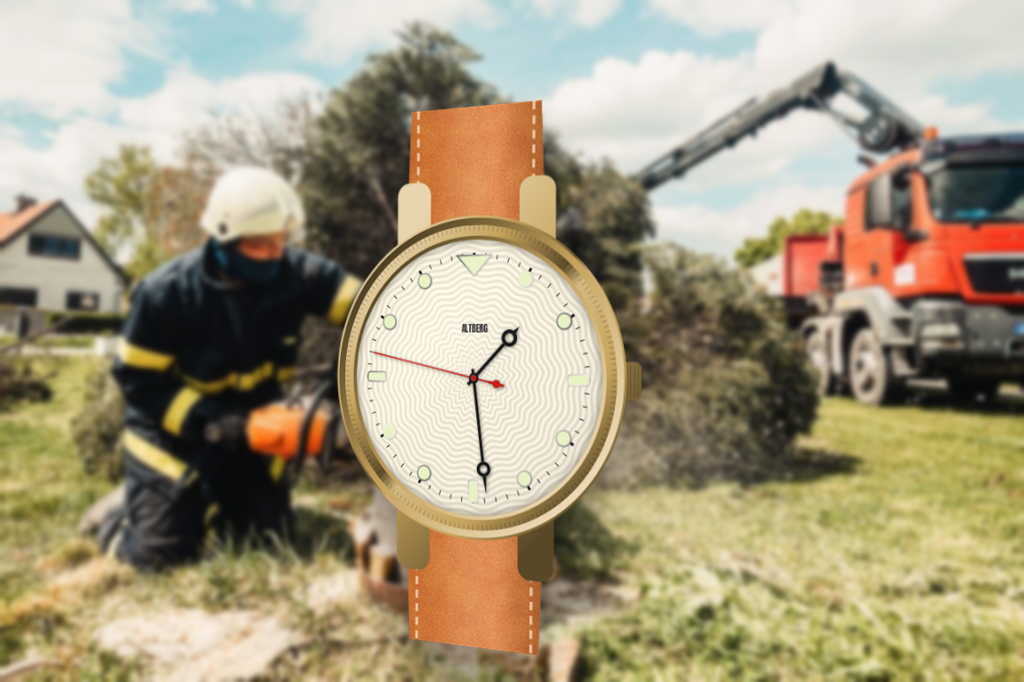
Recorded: h=1 m=28 s=47
